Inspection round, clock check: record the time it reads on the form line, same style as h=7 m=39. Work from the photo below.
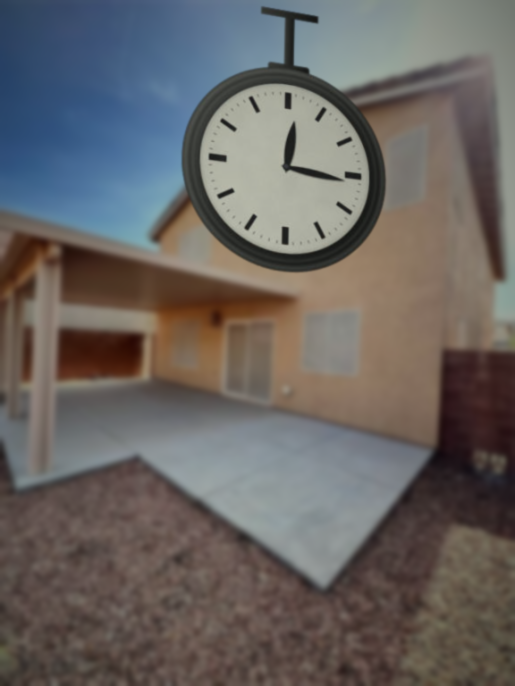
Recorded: h=12 m=16
